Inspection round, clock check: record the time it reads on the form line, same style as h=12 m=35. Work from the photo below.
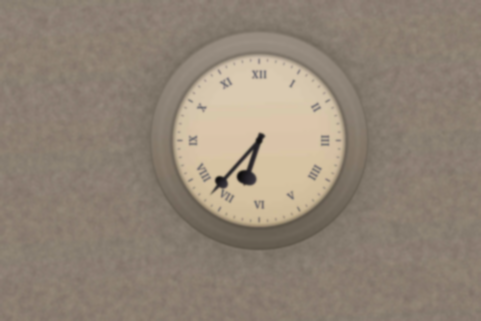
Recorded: h=6 m=37
